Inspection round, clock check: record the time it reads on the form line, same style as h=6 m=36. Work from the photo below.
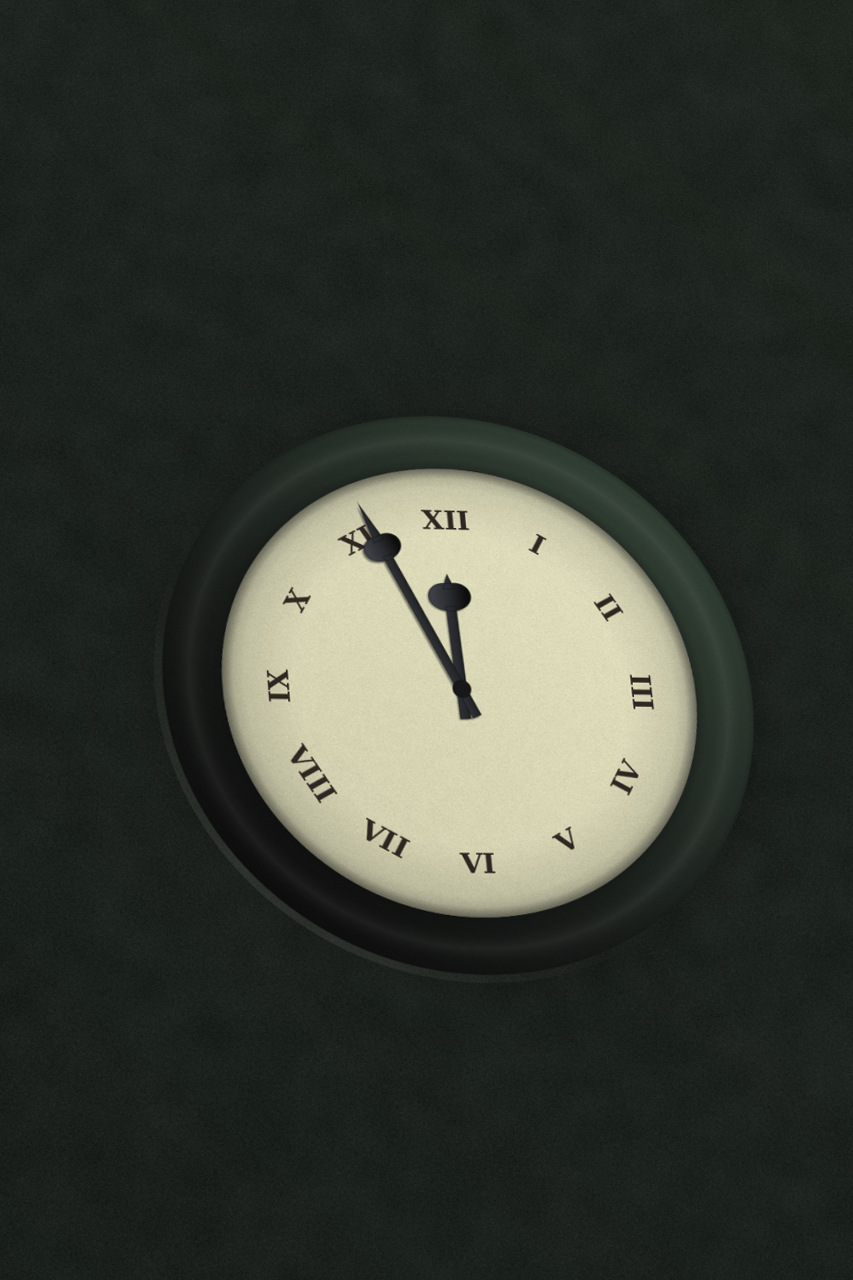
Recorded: h=11 m=56
